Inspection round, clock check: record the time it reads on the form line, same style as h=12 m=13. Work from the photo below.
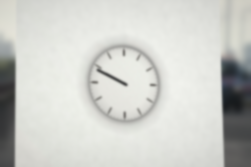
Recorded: h=9 m=49
